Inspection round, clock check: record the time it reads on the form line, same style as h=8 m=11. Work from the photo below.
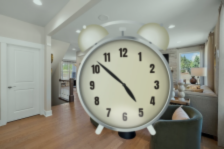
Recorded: h=4 m=52
